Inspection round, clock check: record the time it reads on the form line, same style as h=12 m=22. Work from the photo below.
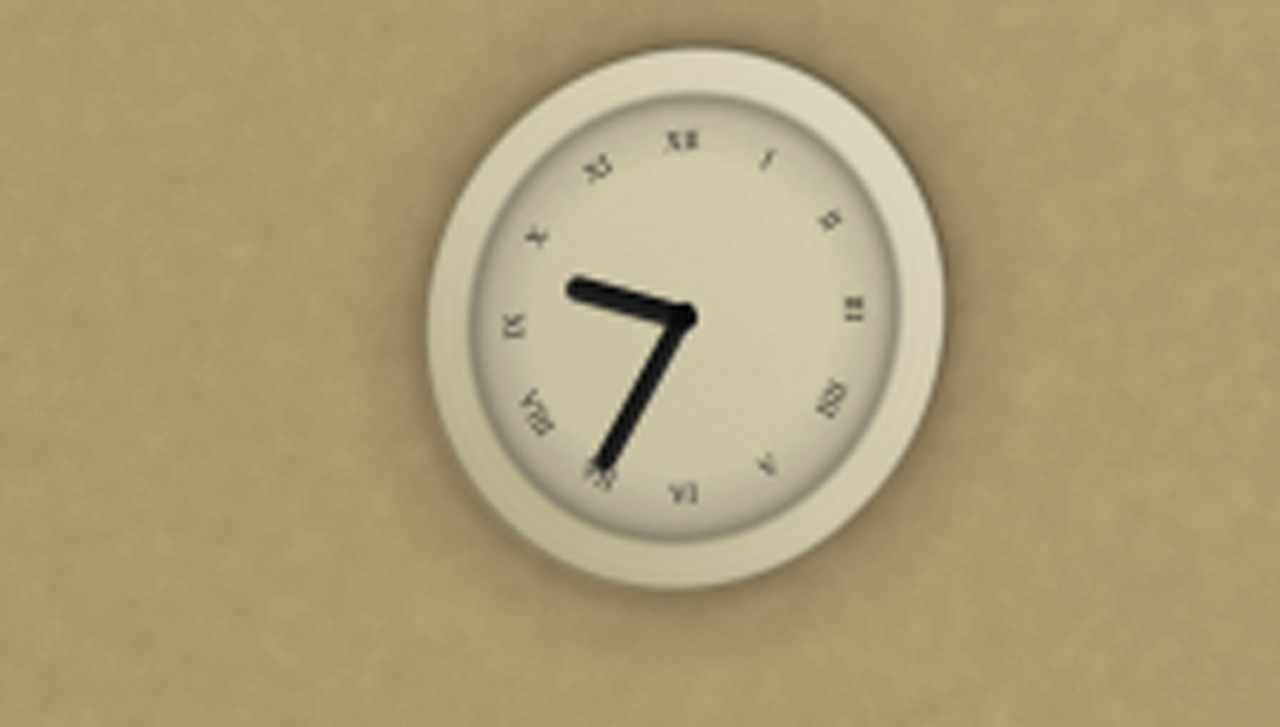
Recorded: h=9 m=35
